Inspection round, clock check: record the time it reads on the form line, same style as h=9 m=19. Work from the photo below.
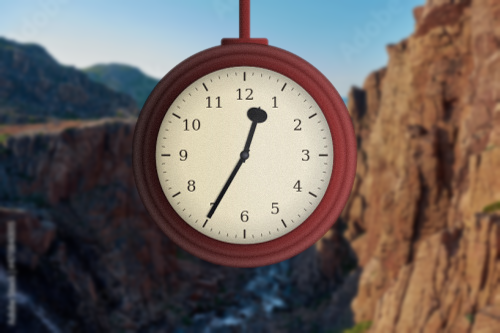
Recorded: h=12 m=35
